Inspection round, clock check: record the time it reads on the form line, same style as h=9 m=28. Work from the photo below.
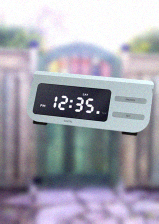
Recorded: h=12 m=35
